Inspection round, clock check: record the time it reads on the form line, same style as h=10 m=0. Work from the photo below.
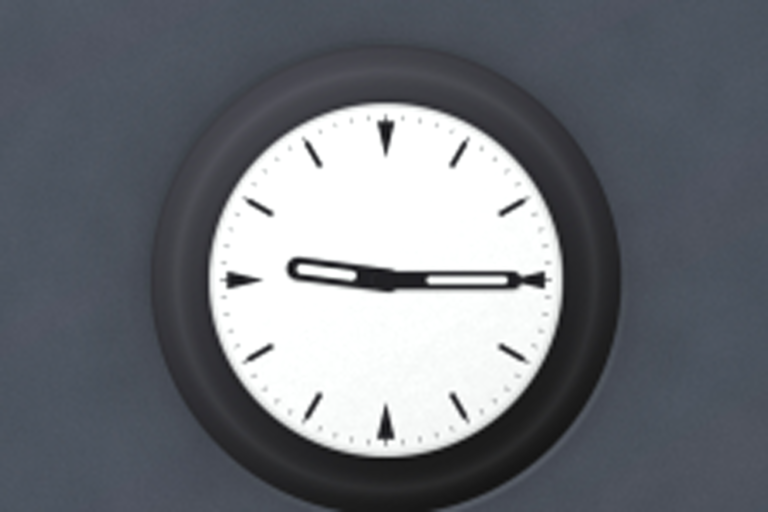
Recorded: h=9 m=15
